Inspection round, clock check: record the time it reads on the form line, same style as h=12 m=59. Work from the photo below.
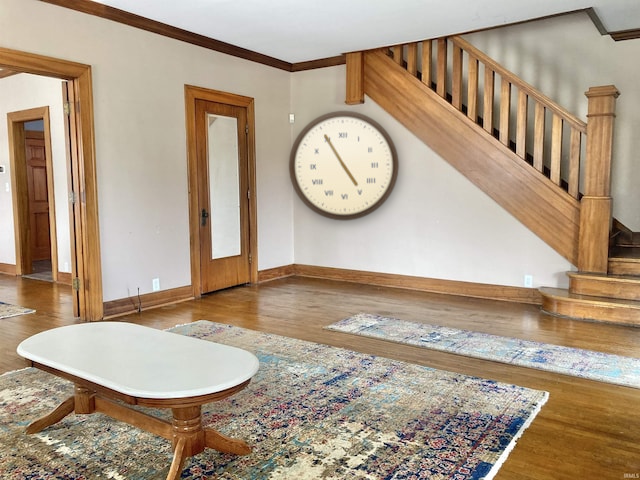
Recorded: h=4 m=55
